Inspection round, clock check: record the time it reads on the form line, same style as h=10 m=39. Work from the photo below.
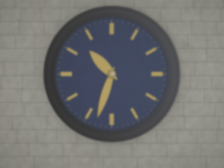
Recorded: h=10 m=33
